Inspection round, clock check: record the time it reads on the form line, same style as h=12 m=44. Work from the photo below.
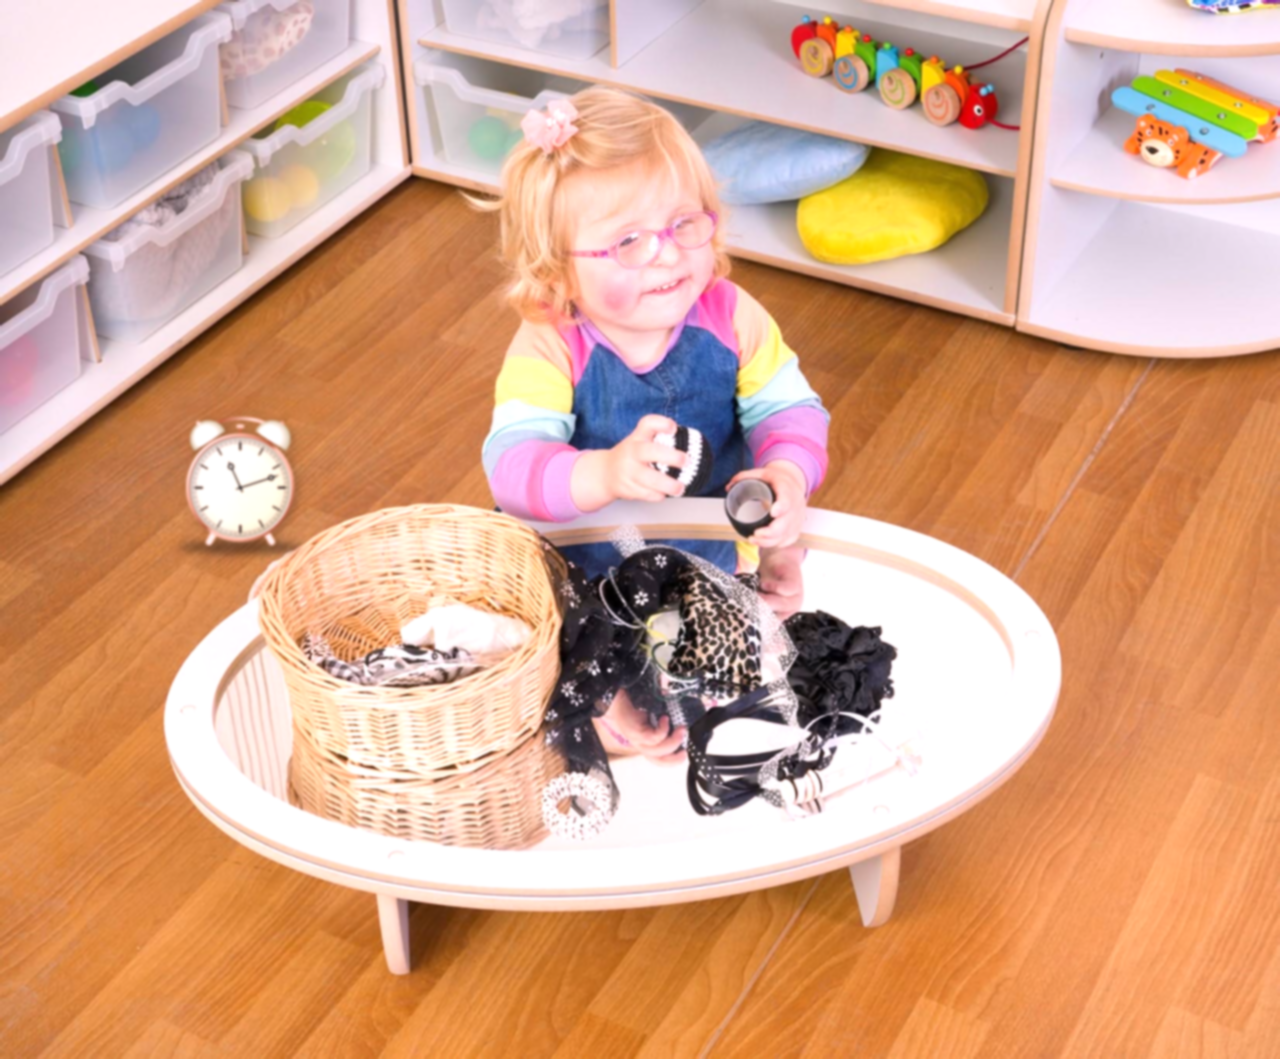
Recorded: h=11 m=12
